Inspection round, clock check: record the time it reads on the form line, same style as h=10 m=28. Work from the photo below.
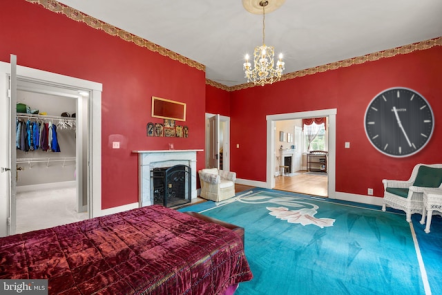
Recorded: h=11 m=26
